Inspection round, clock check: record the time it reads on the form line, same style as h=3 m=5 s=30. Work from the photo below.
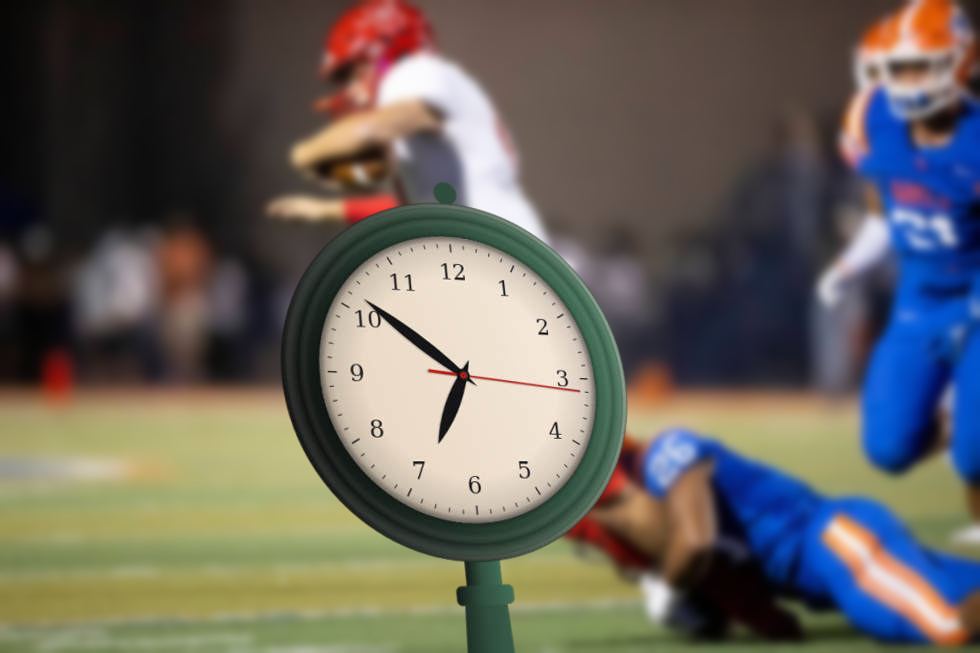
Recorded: h=6 m=51 s=16
